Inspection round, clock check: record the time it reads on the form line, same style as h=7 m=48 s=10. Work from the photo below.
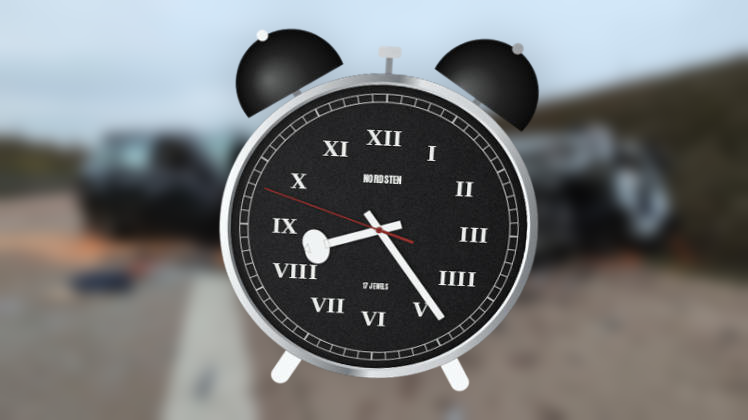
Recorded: h=8 m=23 s=48
